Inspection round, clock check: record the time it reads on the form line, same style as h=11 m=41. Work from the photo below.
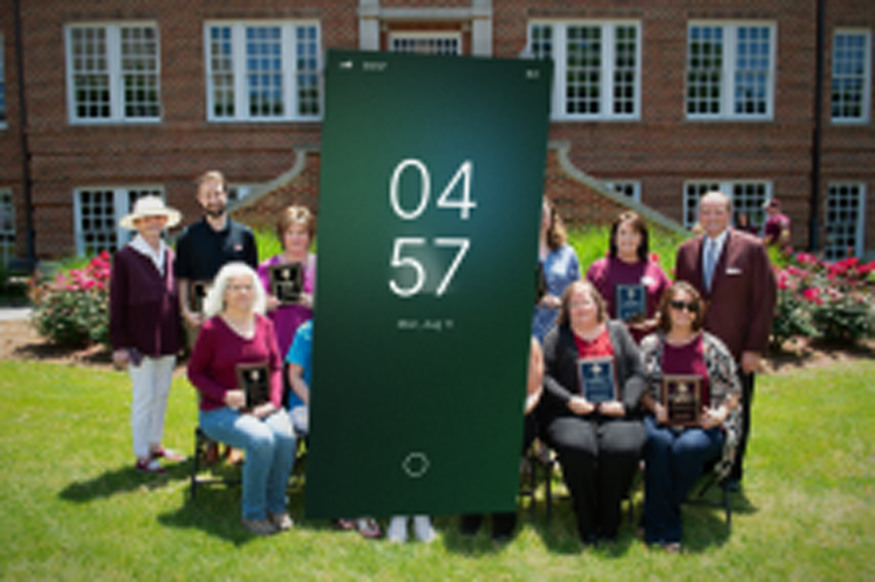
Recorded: h=4 m=57
